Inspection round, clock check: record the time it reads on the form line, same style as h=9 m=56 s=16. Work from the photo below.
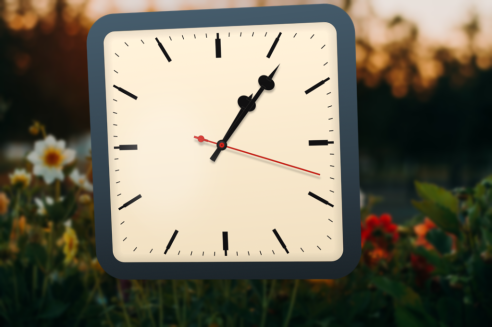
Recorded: h=1 m=6 s=18
